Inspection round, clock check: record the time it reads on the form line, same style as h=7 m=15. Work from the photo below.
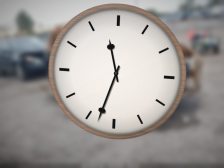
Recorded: h=11 m=33
